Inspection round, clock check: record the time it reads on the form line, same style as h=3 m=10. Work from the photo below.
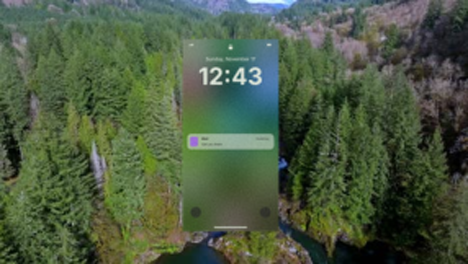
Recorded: h=12 m=43
